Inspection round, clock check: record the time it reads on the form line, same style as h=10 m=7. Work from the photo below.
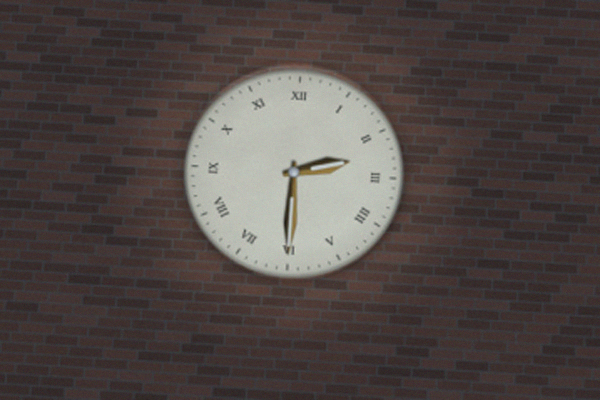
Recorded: h=2 m=30
